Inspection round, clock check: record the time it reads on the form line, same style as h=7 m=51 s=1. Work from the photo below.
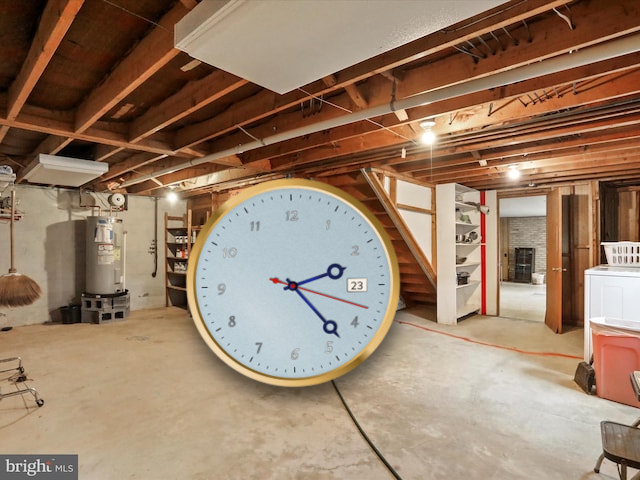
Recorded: h=2 m=23 s=18
